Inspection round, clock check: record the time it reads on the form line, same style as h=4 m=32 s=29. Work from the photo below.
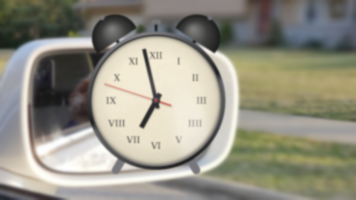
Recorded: h=6 m=57 s=48
